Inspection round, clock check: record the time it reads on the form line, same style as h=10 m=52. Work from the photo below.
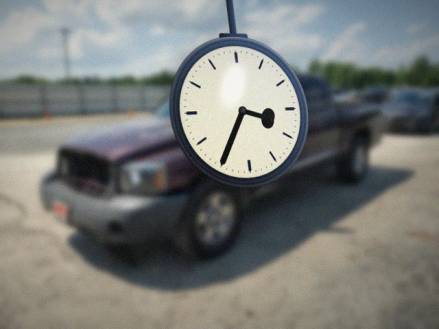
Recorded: h=3 m=35
